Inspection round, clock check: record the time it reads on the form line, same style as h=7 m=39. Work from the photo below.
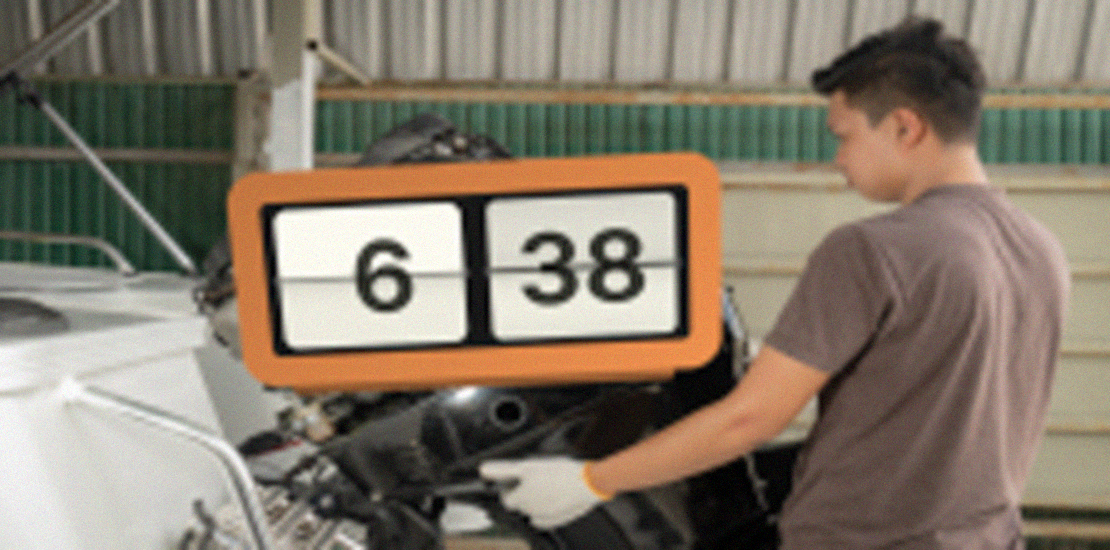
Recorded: h=6 m=38
